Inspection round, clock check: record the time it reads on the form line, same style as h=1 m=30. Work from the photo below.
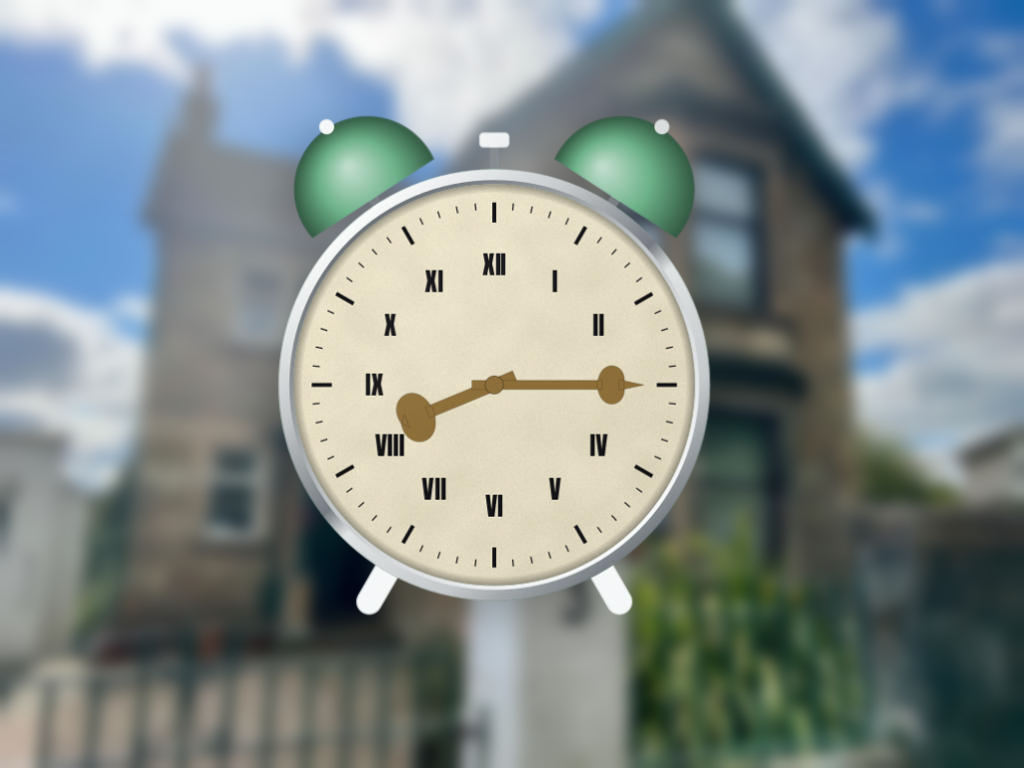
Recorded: h=8 m=15
